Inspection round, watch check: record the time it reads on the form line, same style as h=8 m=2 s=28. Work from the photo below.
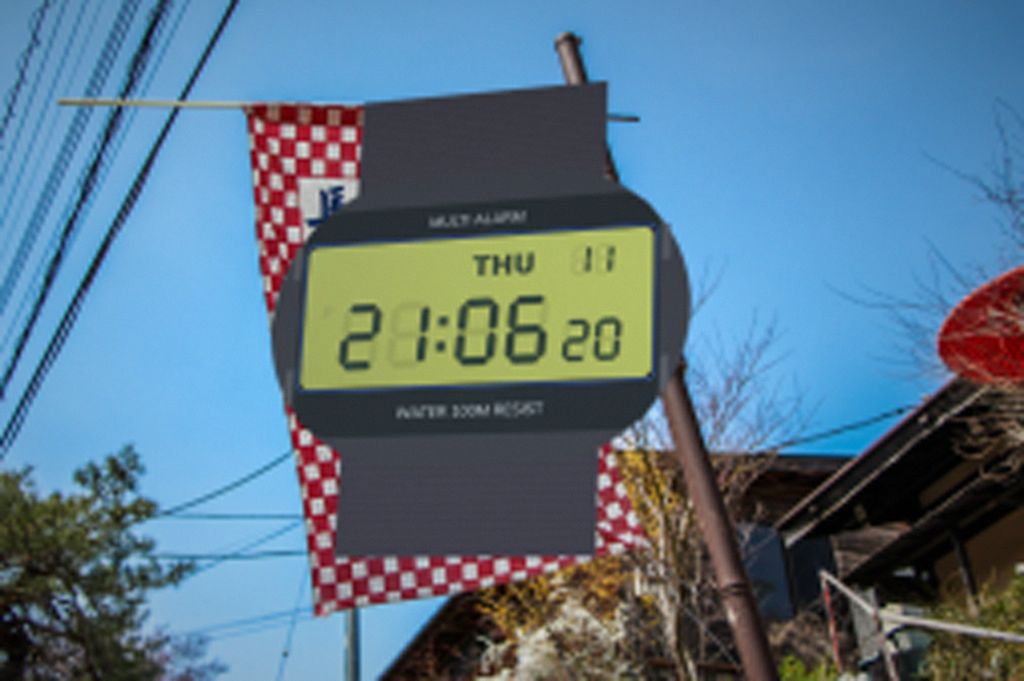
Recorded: h=21 m=6 s=20
